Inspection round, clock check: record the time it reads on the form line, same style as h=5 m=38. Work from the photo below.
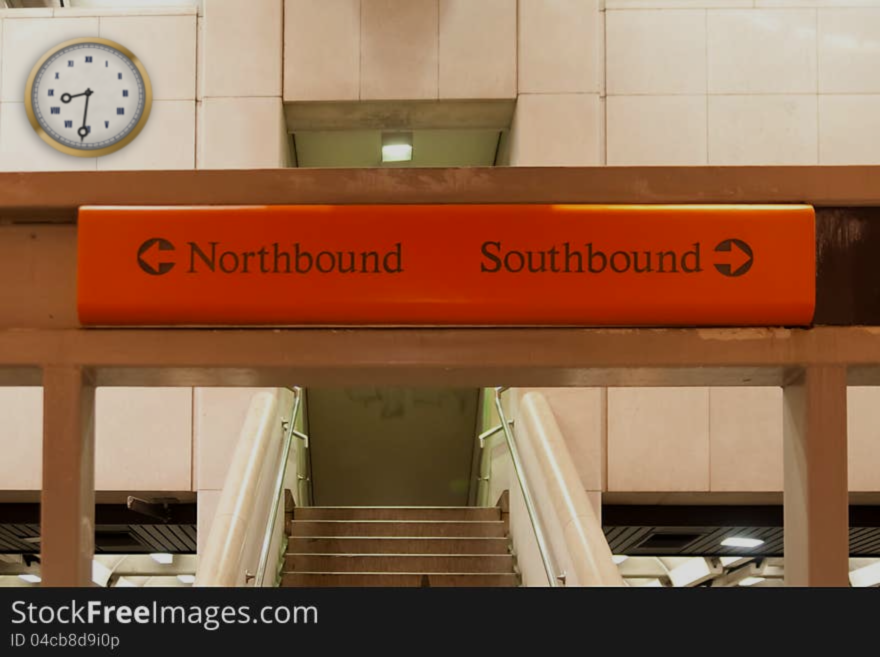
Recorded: h=8 m=31
